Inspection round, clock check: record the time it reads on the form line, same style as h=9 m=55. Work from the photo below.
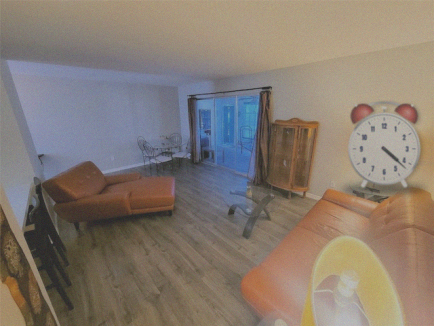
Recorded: h=4 m=22
